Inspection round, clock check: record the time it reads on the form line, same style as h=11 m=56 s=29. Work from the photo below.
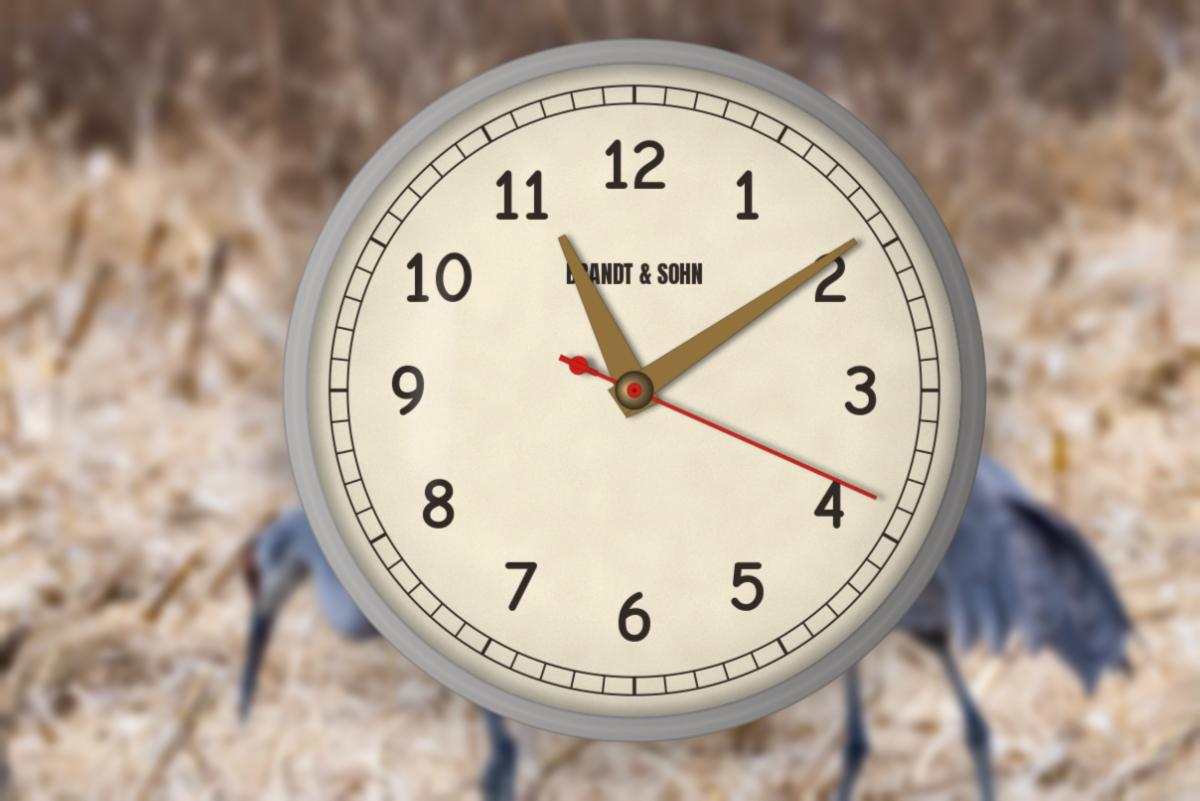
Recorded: h=11 m=9 s=19
